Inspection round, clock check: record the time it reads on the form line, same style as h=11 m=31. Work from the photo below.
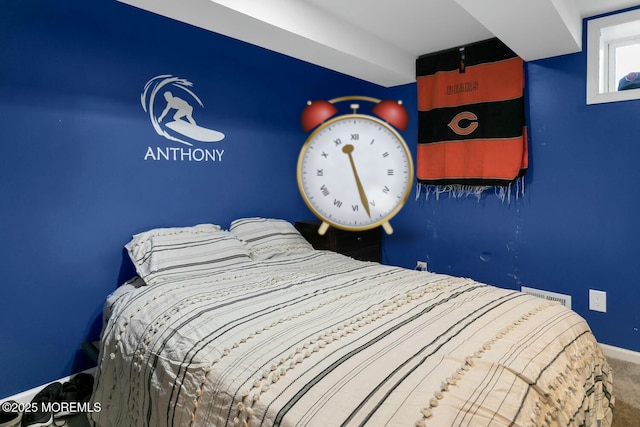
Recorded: h=11 m=27
